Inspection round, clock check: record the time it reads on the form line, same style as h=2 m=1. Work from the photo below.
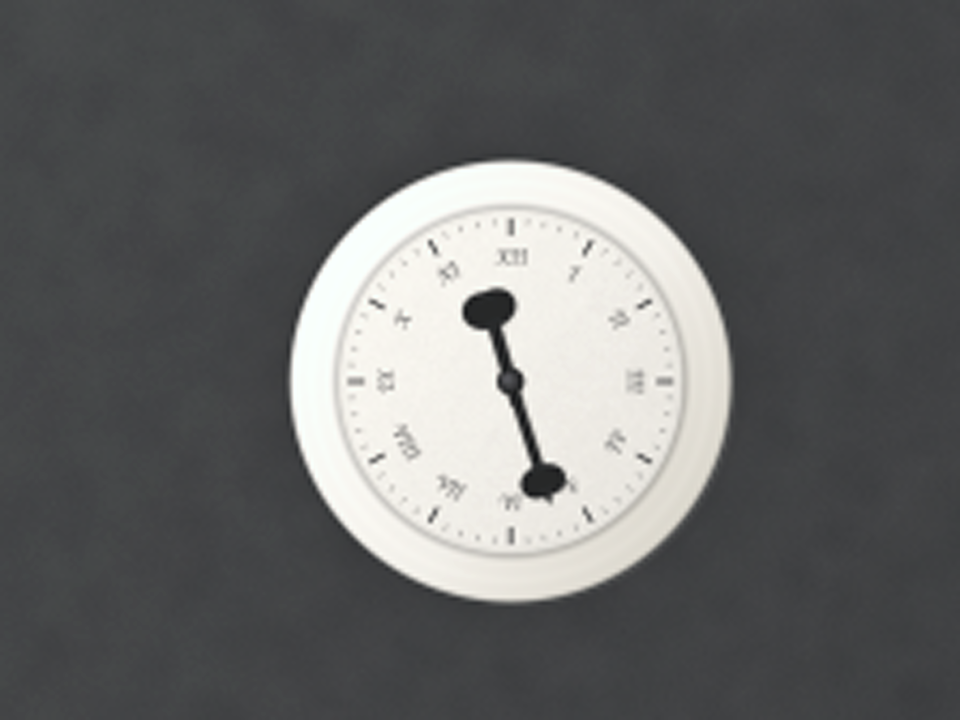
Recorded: h=11 m=27
